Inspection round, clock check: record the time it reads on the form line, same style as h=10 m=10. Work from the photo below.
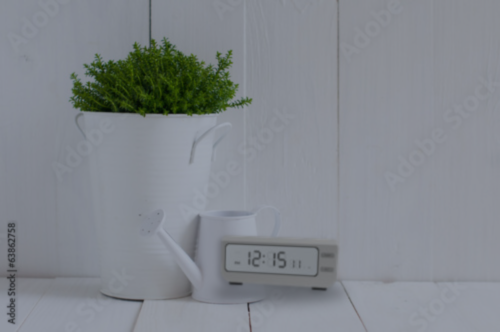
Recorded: h=12 m=15
